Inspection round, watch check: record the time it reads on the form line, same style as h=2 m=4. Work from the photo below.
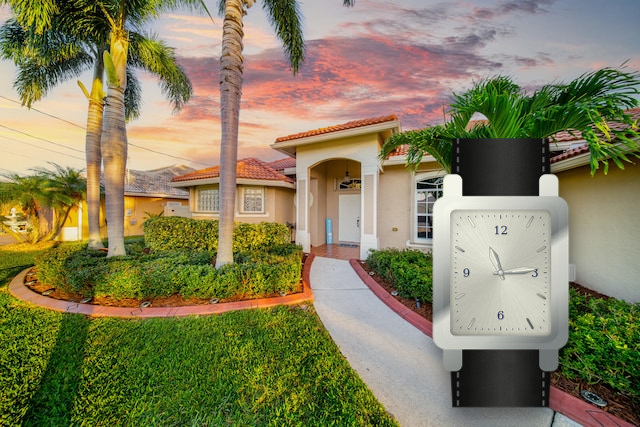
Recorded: h=11 m=14
